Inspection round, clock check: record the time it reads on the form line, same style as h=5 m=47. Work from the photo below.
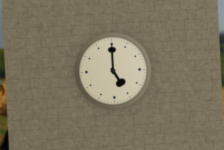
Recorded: h=5 m=0
